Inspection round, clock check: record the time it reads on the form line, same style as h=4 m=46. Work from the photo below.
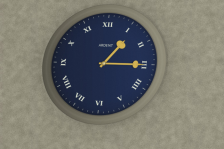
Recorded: h=1 m=15
